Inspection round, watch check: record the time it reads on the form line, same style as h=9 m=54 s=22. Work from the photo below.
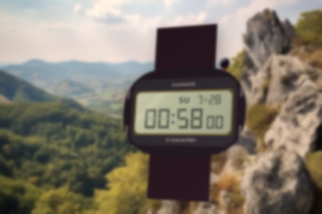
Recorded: h=0 m=58 s=0
